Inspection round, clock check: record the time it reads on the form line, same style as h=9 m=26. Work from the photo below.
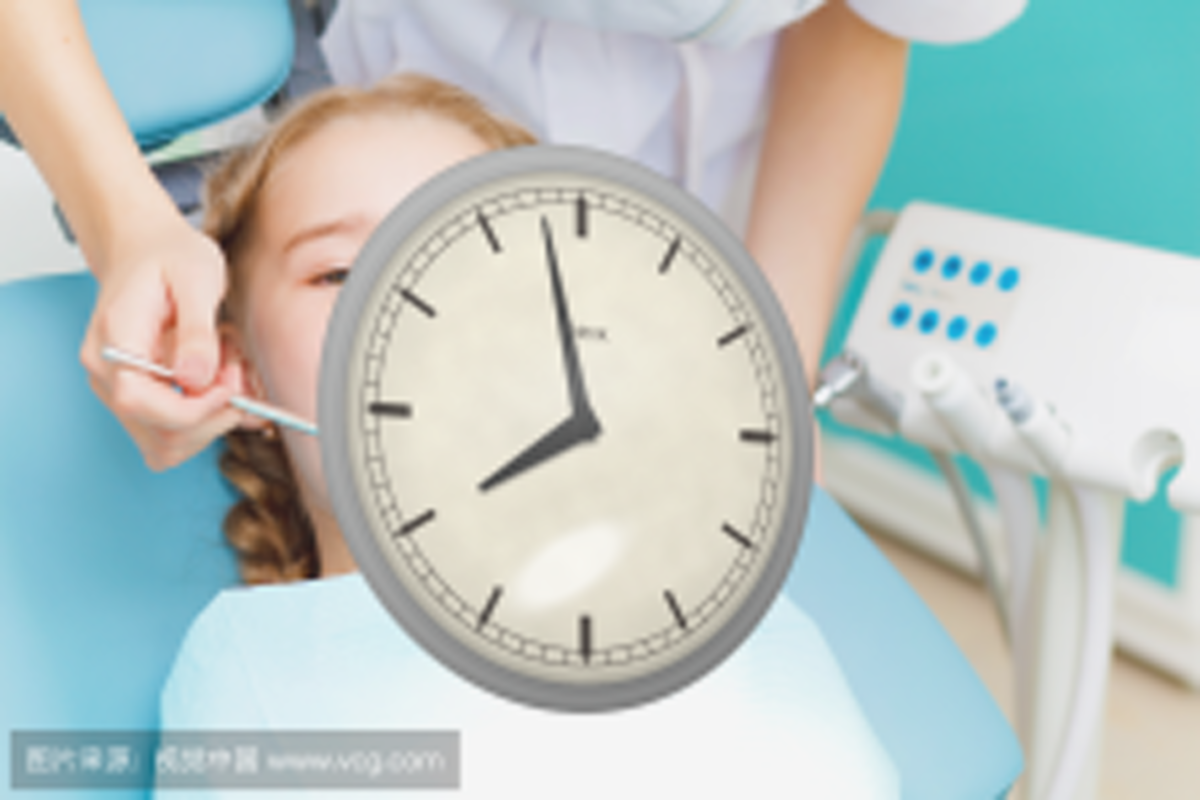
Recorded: h=7 m=58
